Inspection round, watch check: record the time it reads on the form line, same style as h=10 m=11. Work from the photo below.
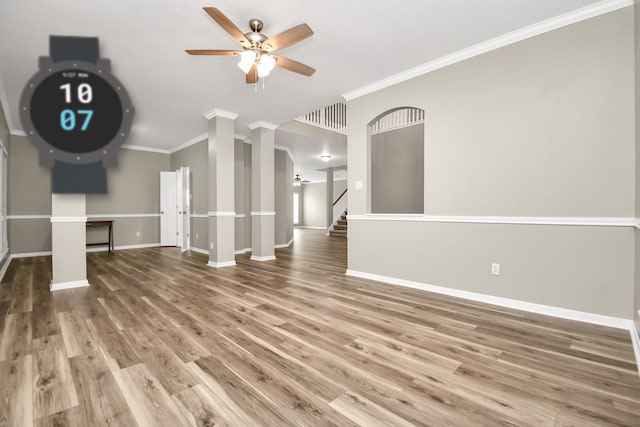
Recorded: h=10 m=7
